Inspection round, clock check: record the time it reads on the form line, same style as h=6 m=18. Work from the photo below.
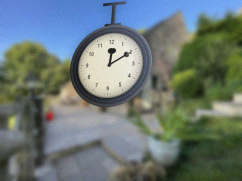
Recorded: h=12 m=10
